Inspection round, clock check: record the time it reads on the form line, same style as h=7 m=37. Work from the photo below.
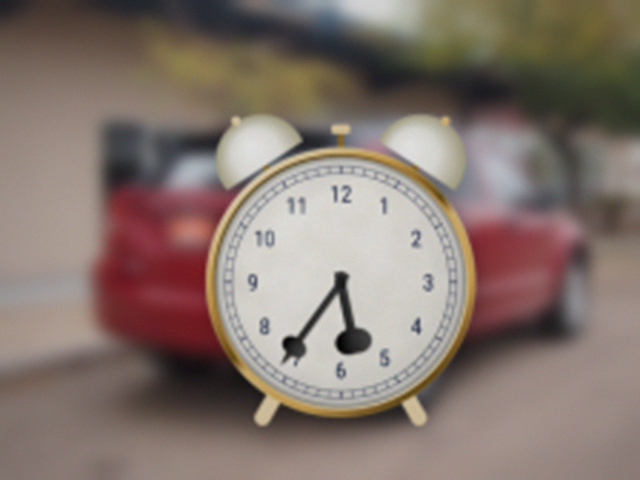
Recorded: h=5 m=36
